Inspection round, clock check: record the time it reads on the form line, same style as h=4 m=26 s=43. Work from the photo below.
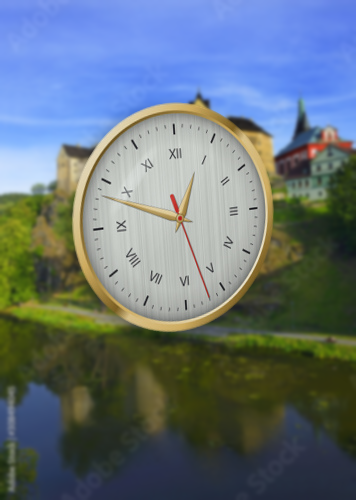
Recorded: h=12 m=48 s=27
